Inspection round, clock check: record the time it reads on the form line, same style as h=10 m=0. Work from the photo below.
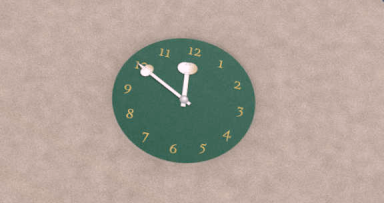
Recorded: h=11 m=50
